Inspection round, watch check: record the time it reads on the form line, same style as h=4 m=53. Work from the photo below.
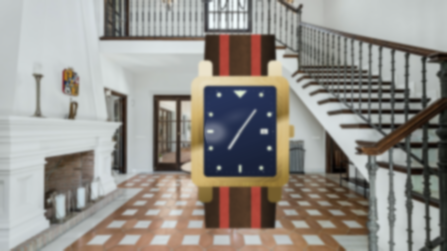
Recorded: h=7 m=6
